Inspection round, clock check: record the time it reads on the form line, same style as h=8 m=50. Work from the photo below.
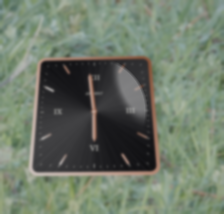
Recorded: h=5 m=59
